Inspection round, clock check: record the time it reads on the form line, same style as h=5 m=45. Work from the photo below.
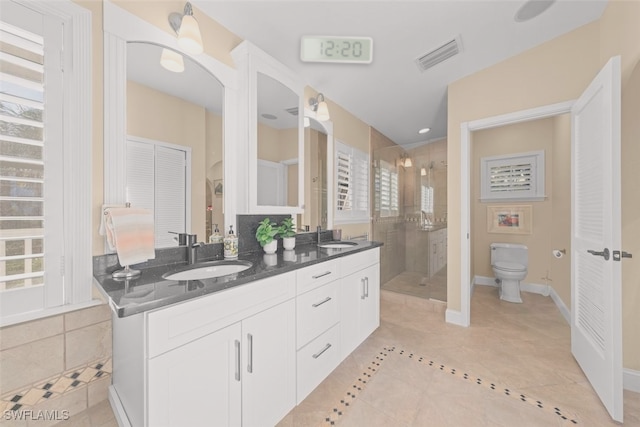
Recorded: h=12 m=20
